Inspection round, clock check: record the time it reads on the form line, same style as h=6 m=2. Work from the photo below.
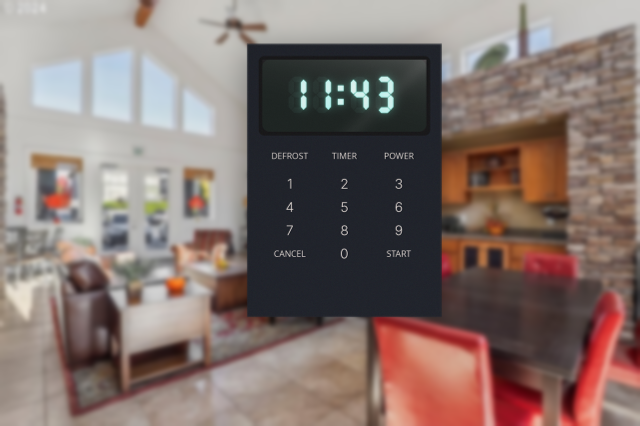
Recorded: h=11 m=43
